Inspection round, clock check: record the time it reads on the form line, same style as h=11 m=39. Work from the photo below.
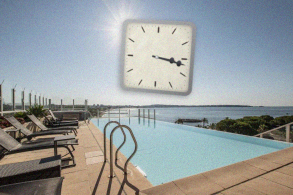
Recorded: h=3 m=17
